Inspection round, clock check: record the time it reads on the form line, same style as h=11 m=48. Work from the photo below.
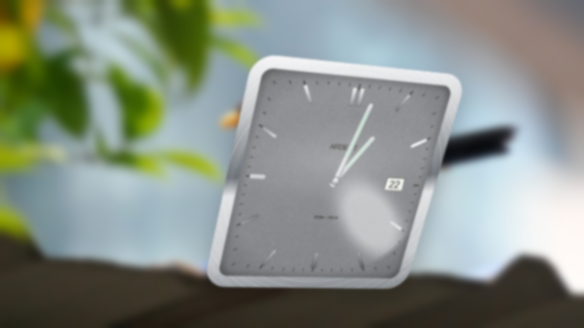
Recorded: h=1 m=2
